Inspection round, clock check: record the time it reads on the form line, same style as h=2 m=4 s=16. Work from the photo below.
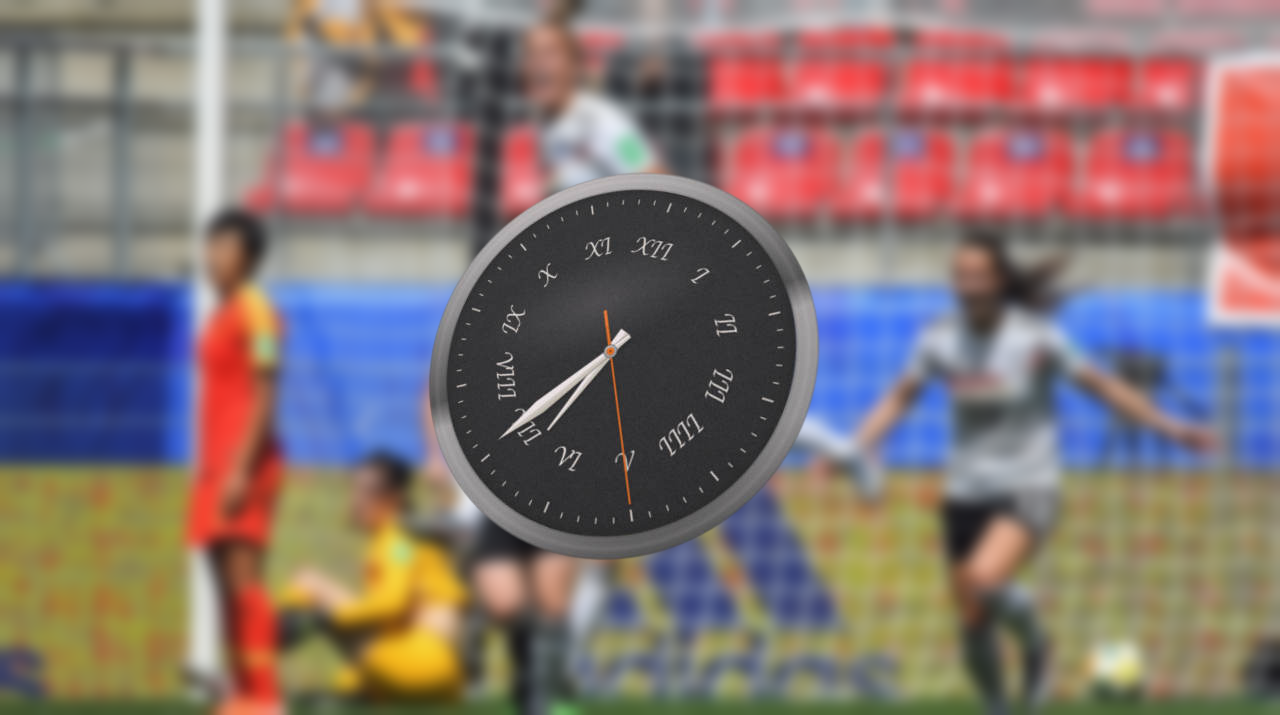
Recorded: h=6 m=35 s=25
